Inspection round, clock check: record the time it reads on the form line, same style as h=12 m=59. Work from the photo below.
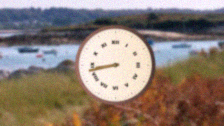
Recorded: h=8 m=43
